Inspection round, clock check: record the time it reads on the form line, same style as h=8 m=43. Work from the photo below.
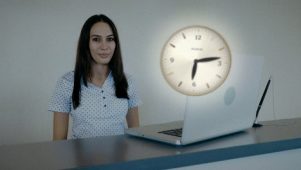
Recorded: h=6 m=13
